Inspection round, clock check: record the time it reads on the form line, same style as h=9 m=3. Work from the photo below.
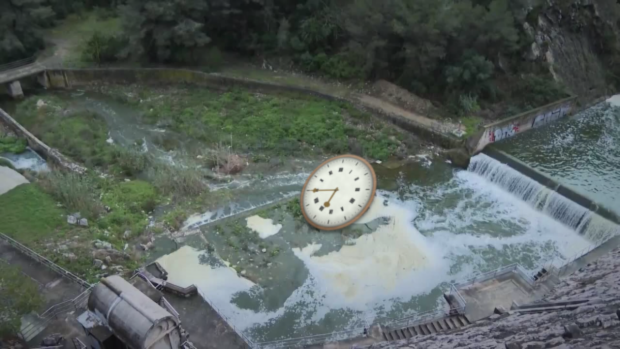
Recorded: h=6 m=45
